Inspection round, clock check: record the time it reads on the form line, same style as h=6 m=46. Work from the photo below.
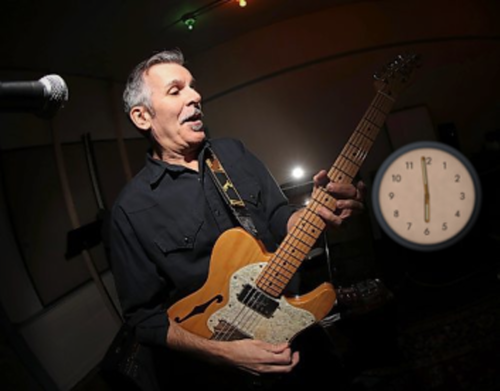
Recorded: h=5 m=59
